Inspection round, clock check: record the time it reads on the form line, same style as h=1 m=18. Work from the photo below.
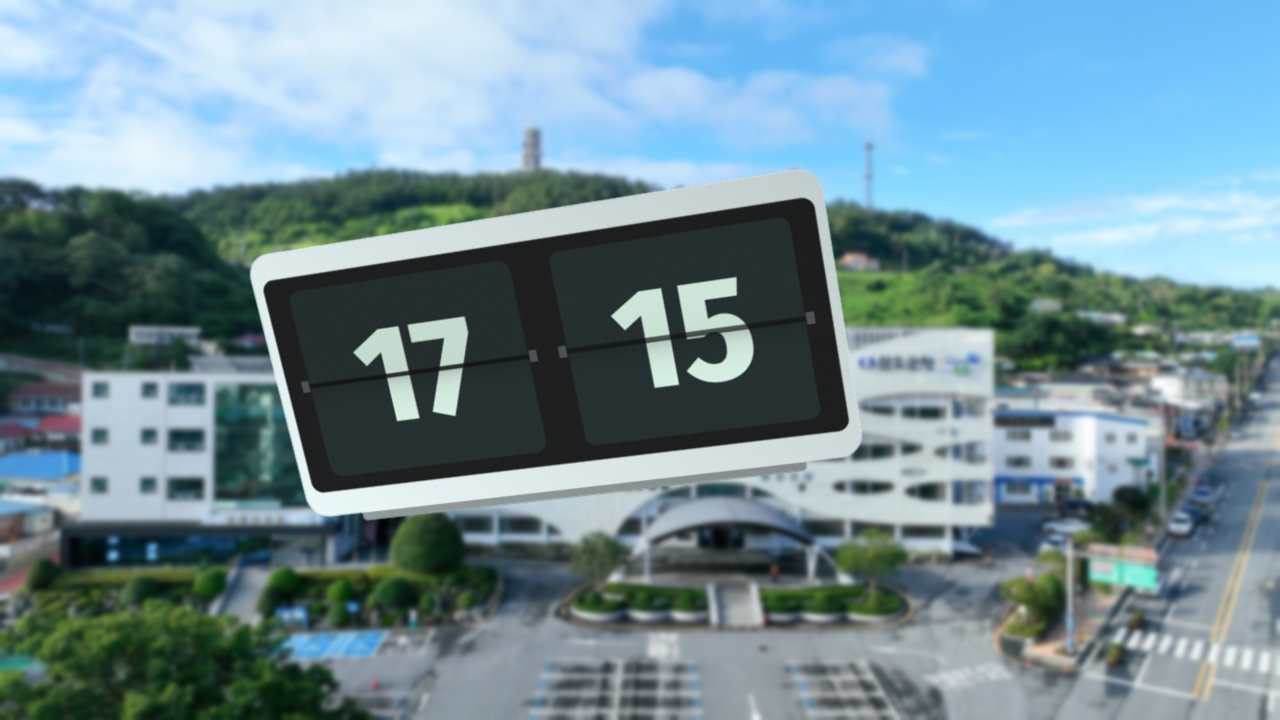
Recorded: h=17 m=15
